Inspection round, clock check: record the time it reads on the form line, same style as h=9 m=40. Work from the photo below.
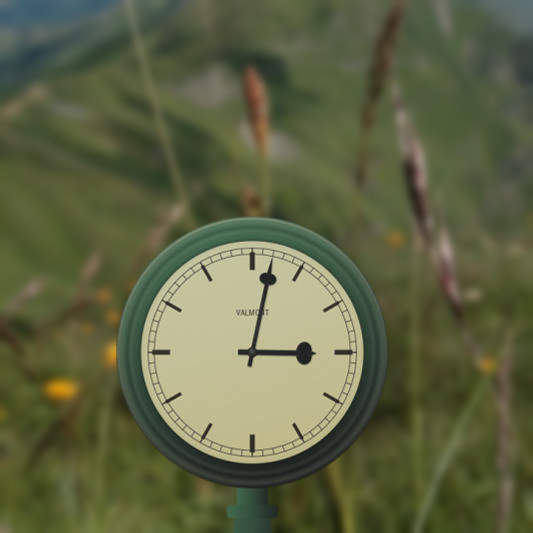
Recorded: h=3 m=2
